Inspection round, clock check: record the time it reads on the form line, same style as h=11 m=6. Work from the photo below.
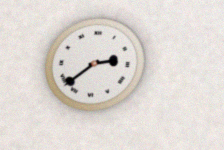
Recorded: h=2 m=38
